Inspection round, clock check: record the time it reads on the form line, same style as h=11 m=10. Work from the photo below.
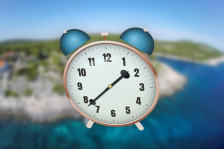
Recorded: h=1 m=38
